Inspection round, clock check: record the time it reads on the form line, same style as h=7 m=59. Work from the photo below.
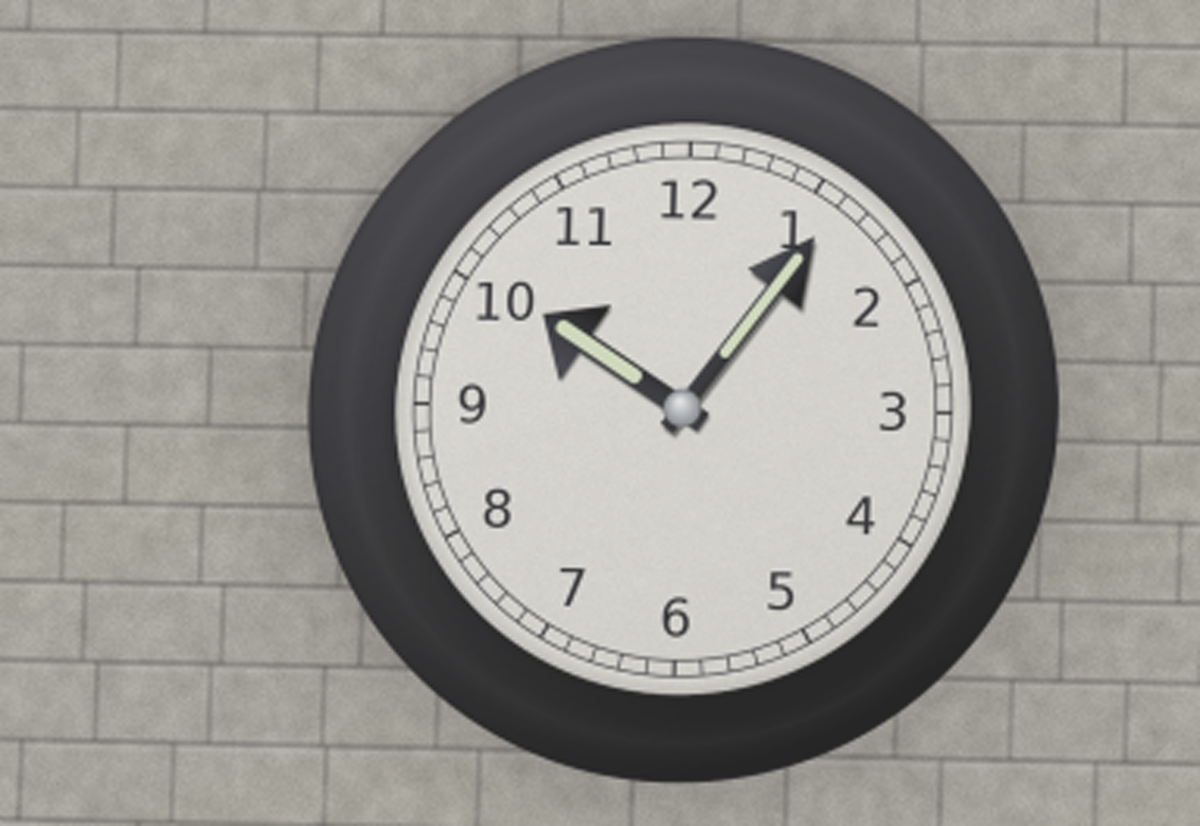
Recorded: h=10 m=6
